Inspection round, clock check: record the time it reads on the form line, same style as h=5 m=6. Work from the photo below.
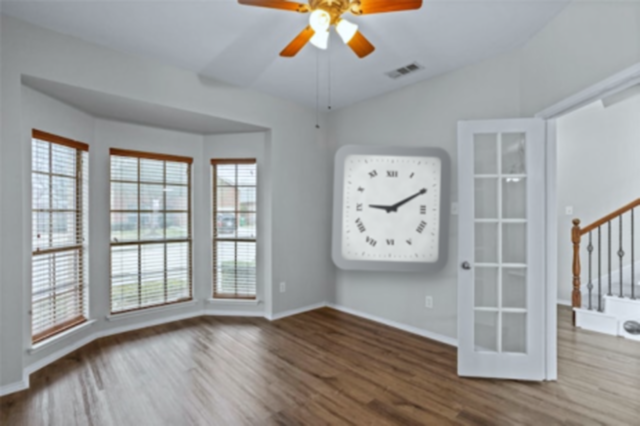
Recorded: h=9 m=10
